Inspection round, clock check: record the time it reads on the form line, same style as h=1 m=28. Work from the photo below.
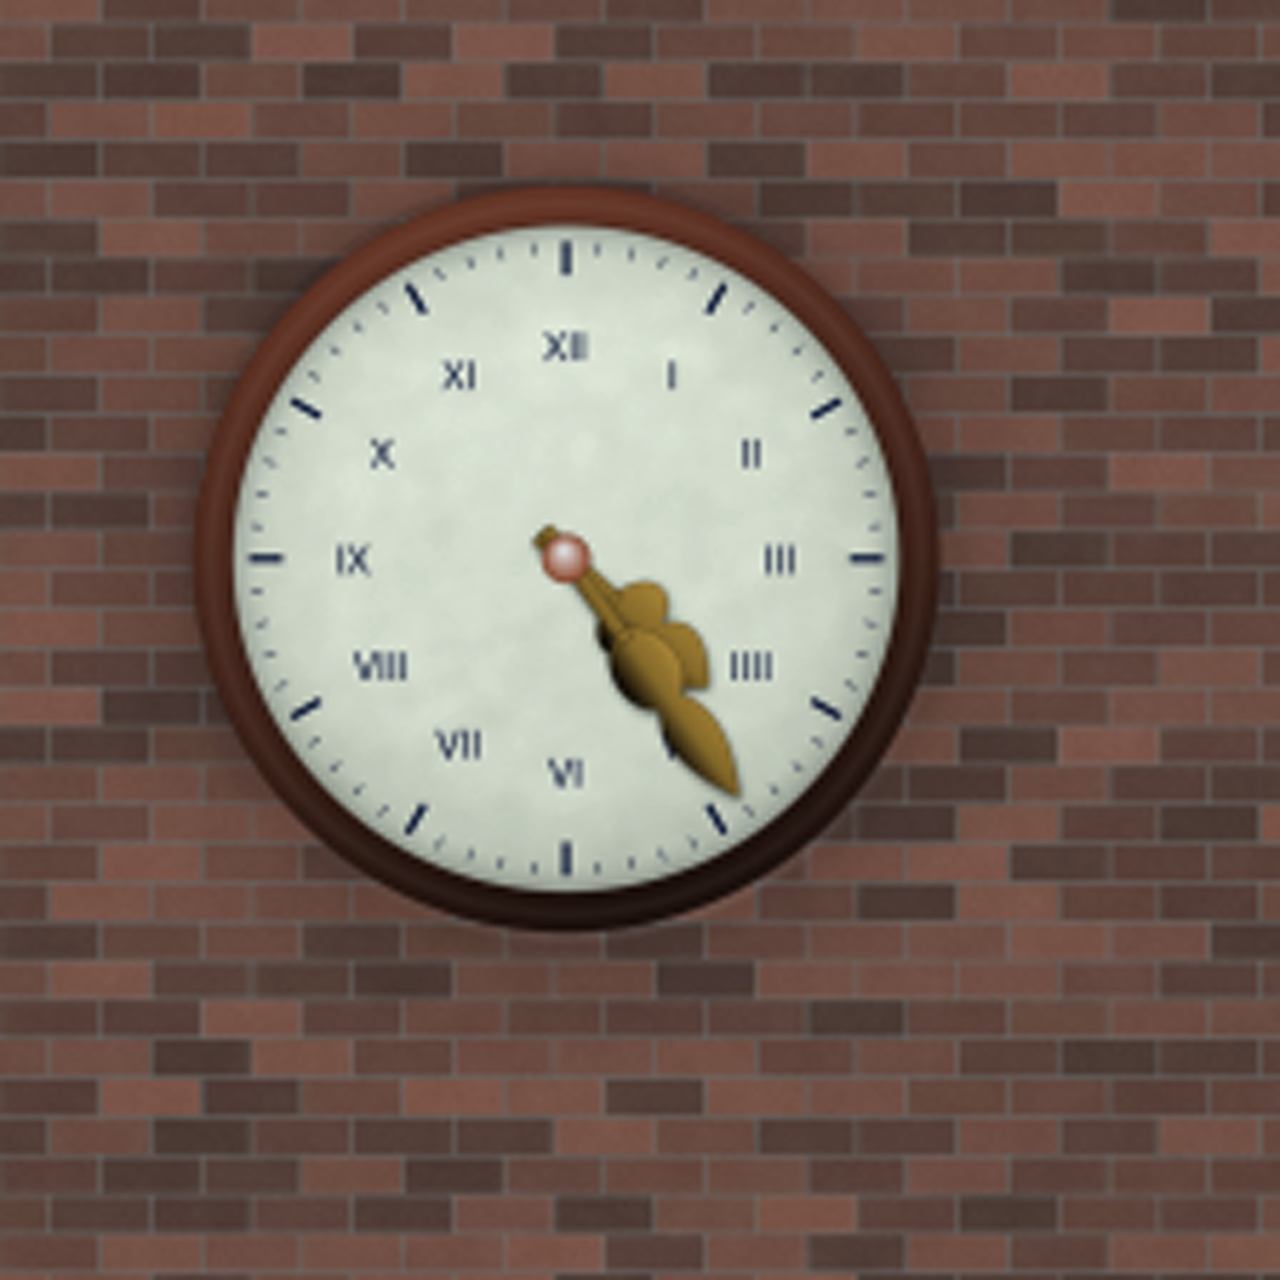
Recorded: h=4 m=24
